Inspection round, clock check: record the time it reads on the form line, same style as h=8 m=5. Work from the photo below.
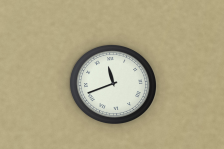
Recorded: h=11 m=42
